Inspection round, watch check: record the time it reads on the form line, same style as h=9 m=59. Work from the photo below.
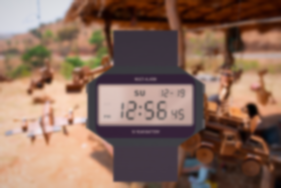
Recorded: h=12 m=56
